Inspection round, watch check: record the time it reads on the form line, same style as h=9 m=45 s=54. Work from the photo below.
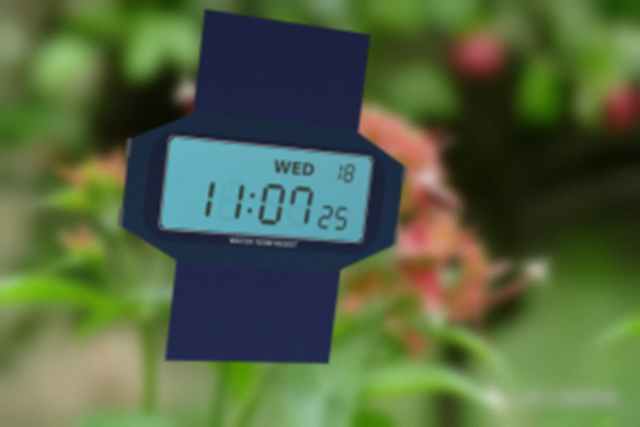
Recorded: h=11 m=7 s=25
